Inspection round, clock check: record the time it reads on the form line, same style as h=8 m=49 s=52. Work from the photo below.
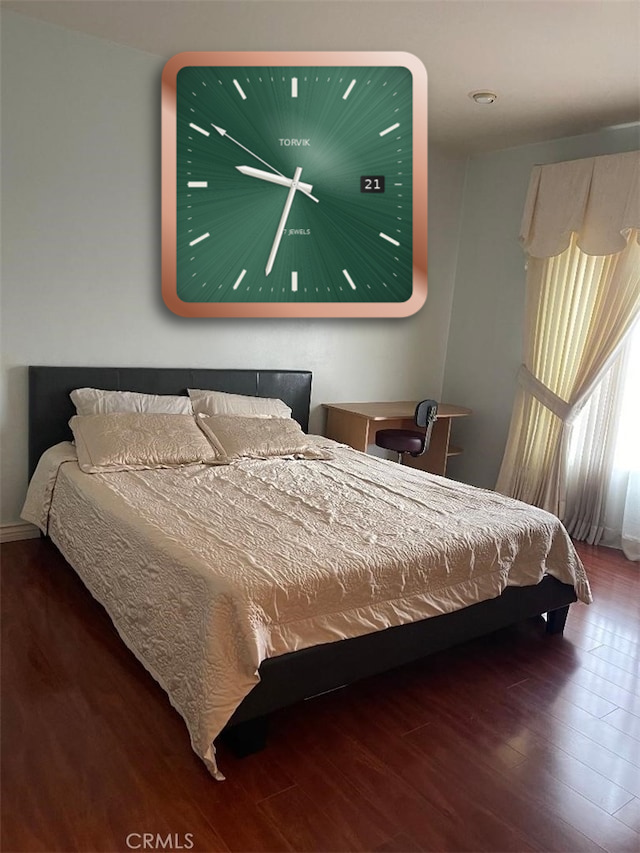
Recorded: h=9 m=32 s=51
